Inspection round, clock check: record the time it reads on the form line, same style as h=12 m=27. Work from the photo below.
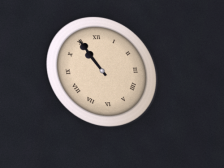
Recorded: h=10 m=55
